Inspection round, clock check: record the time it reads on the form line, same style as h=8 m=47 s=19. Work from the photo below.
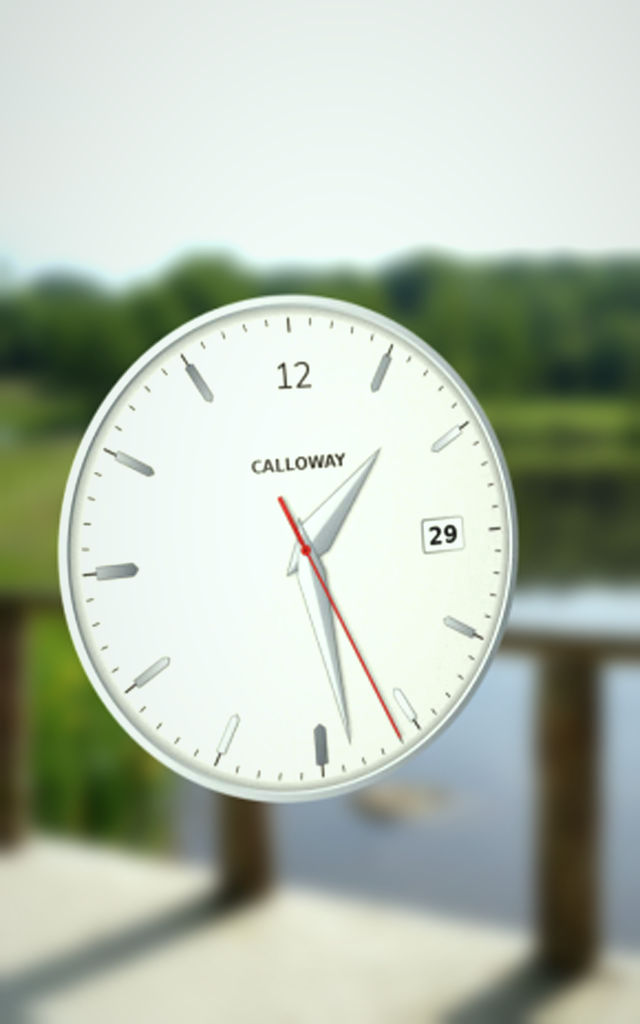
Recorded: h=1 m=28 s=26
